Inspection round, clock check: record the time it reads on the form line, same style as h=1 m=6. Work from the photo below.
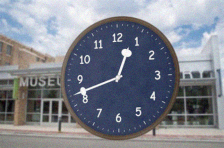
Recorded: h=12 m=42
